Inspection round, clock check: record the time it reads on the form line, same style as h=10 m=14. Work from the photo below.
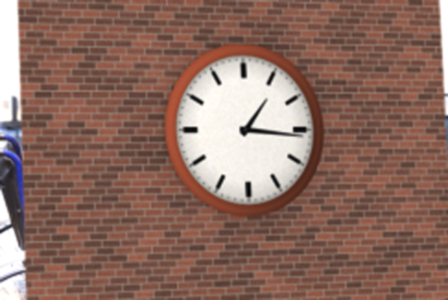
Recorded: h=1 m=16
